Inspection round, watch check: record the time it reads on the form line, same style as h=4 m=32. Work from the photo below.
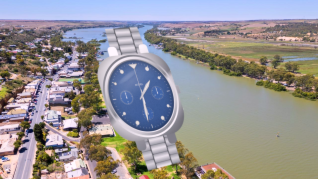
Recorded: h=1 m=31
